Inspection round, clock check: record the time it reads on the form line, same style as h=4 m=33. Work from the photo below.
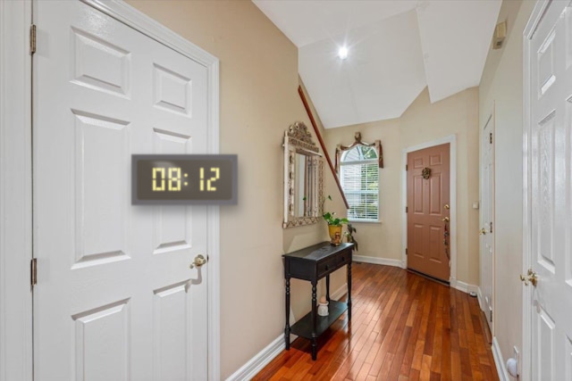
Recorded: h=8 m=12
